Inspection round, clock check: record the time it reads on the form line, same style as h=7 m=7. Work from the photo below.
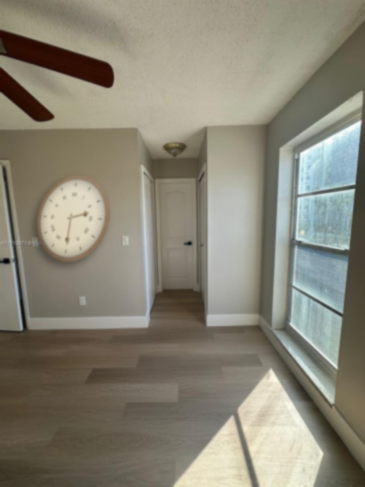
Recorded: h=2 m=30
